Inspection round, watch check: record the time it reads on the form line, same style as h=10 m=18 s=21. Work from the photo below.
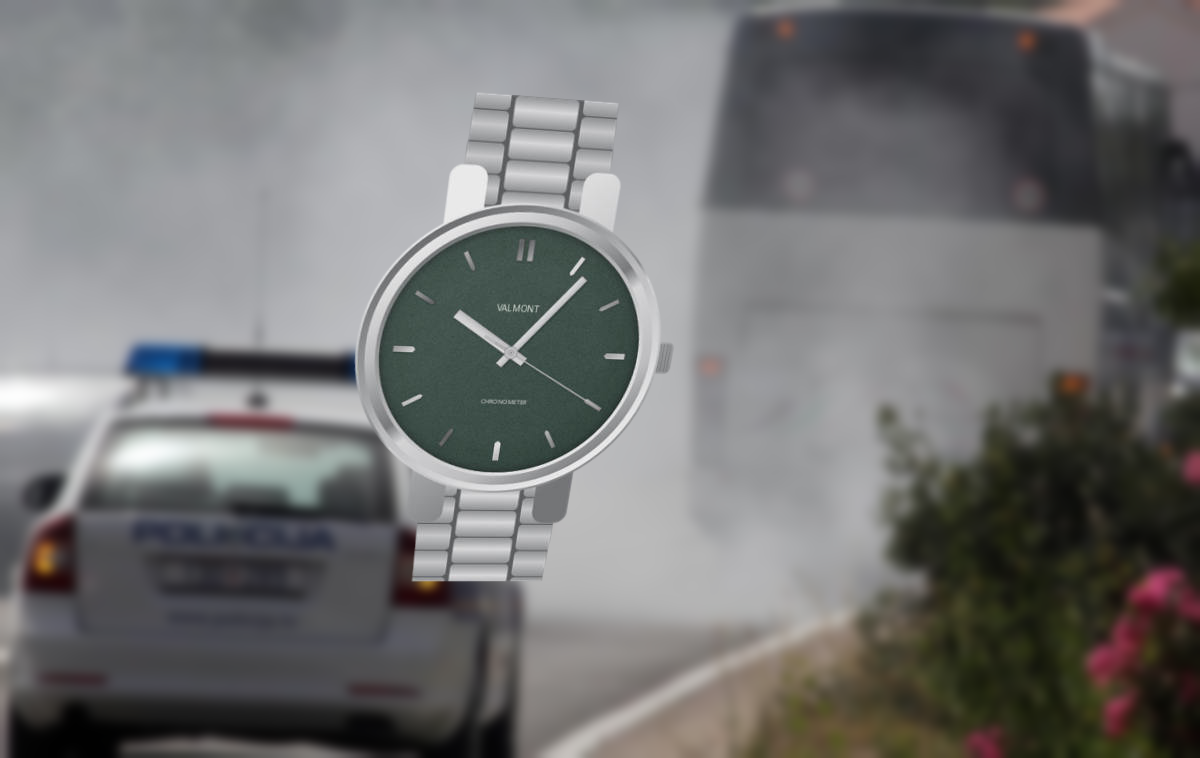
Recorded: h=10 m=6 s=20
